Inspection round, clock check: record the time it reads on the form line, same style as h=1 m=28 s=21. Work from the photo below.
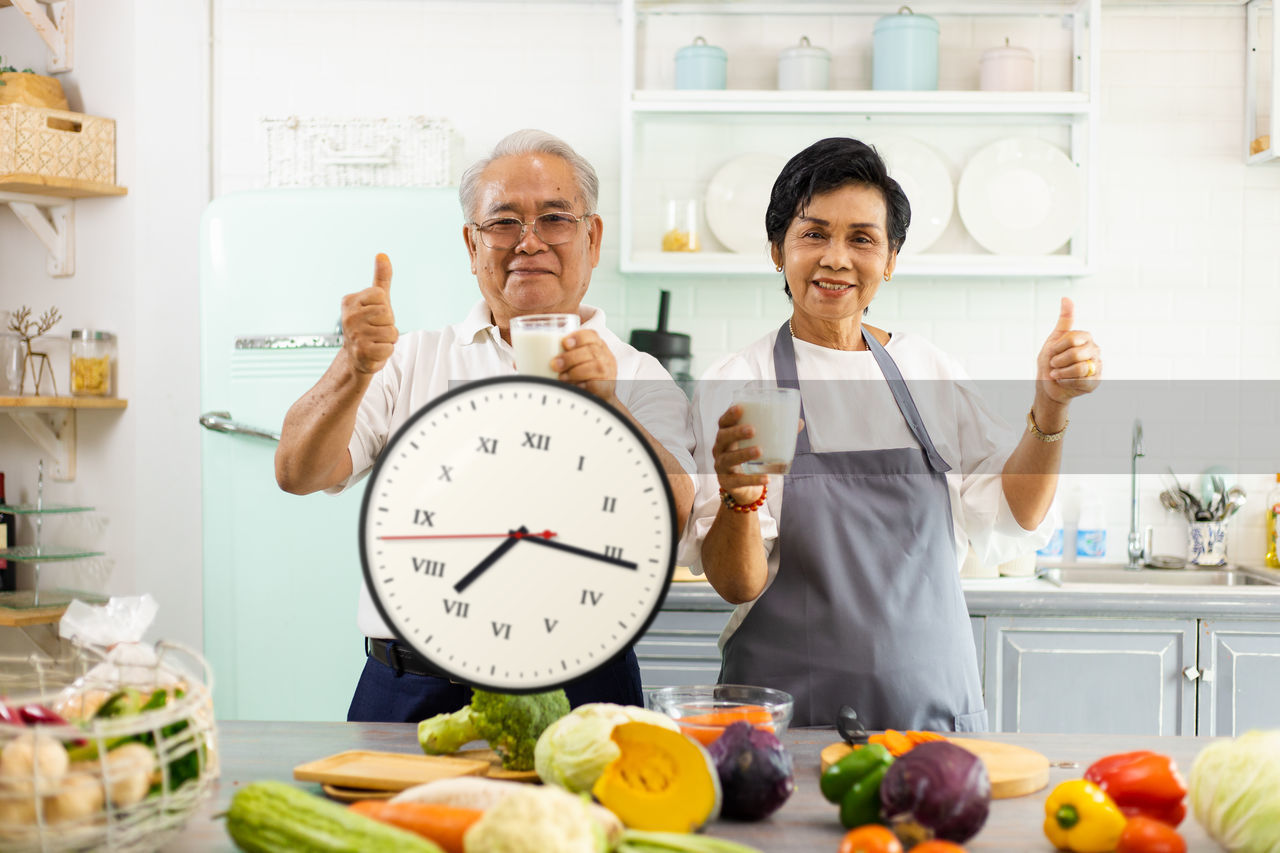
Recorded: h=7 m=15 s=43
